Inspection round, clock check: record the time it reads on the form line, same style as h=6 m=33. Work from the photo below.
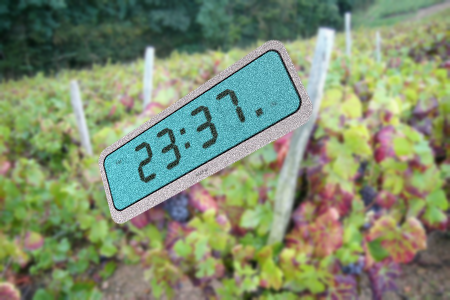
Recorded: h=23 m=37
